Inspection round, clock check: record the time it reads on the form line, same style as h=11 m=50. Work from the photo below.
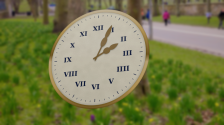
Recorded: h=2 m=4
